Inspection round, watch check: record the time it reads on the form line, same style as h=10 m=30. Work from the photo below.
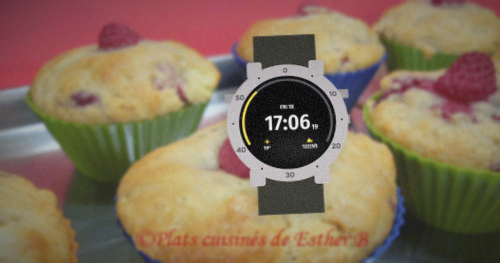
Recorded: h=17 m=6
